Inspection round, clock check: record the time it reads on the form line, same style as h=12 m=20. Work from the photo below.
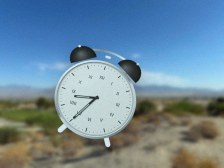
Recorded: h=8 m=35
